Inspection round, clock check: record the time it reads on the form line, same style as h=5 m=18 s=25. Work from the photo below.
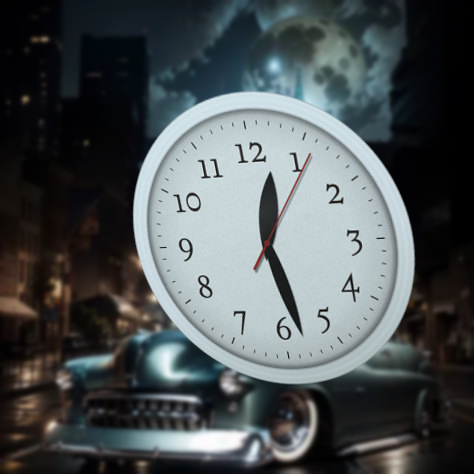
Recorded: h=12 m=28 s=6
